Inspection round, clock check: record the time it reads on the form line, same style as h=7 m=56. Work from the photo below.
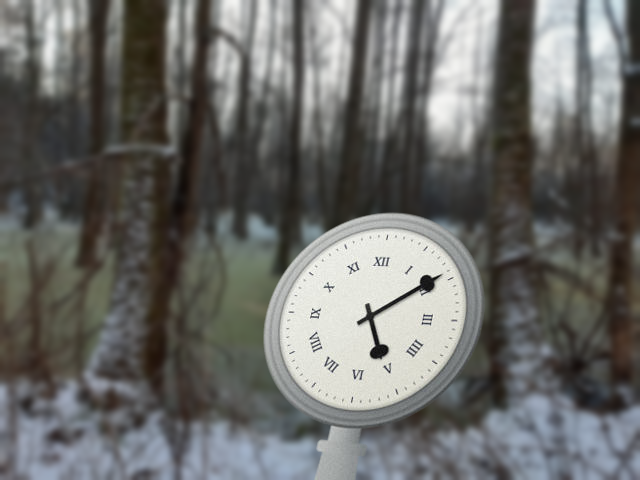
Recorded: h=5 m=9
